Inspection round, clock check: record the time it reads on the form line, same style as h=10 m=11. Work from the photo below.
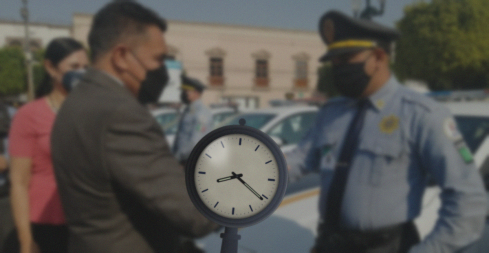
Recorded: h=8 m=21
